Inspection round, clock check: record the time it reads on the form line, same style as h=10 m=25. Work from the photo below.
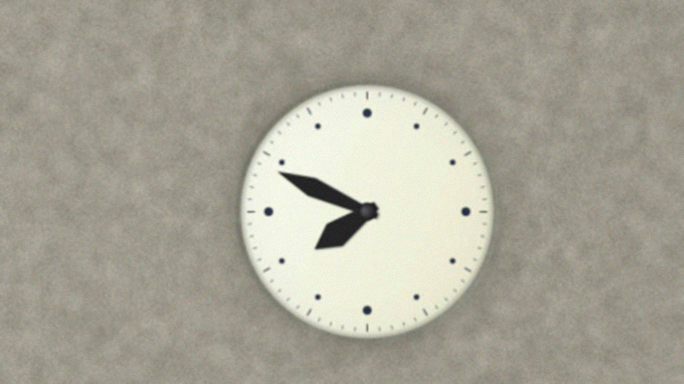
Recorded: h=7 m=49
